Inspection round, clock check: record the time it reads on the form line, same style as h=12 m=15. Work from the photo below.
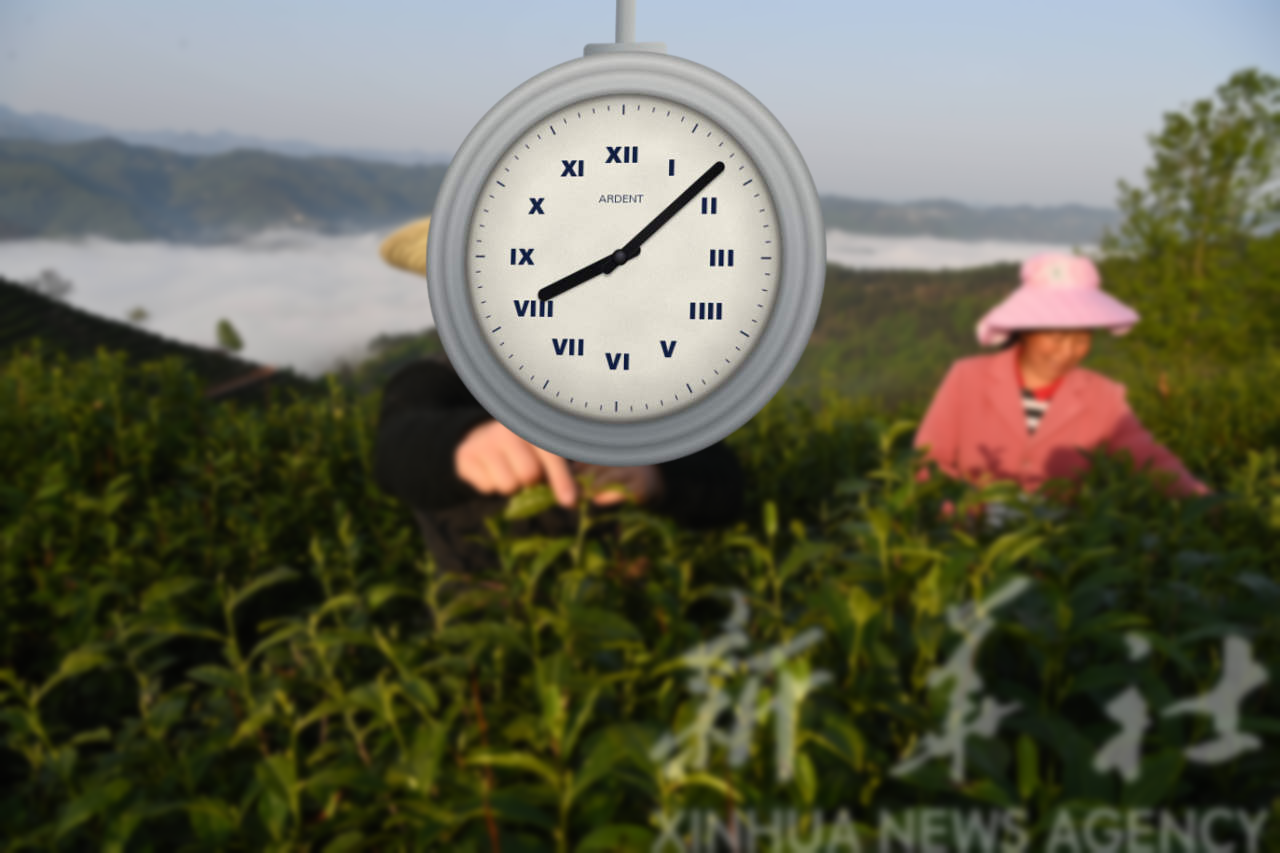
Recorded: h=8 m=8
